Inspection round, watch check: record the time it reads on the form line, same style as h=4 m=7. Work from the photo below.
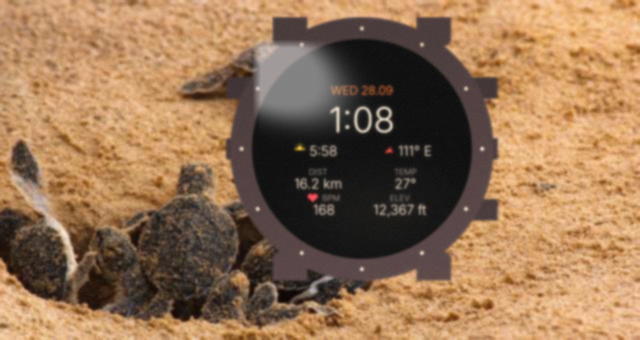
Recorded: h=1 m=8
